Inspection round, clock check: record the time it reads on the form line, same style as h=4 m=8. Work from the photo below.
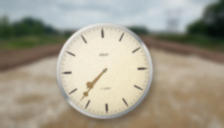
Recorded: h=7 m=37
